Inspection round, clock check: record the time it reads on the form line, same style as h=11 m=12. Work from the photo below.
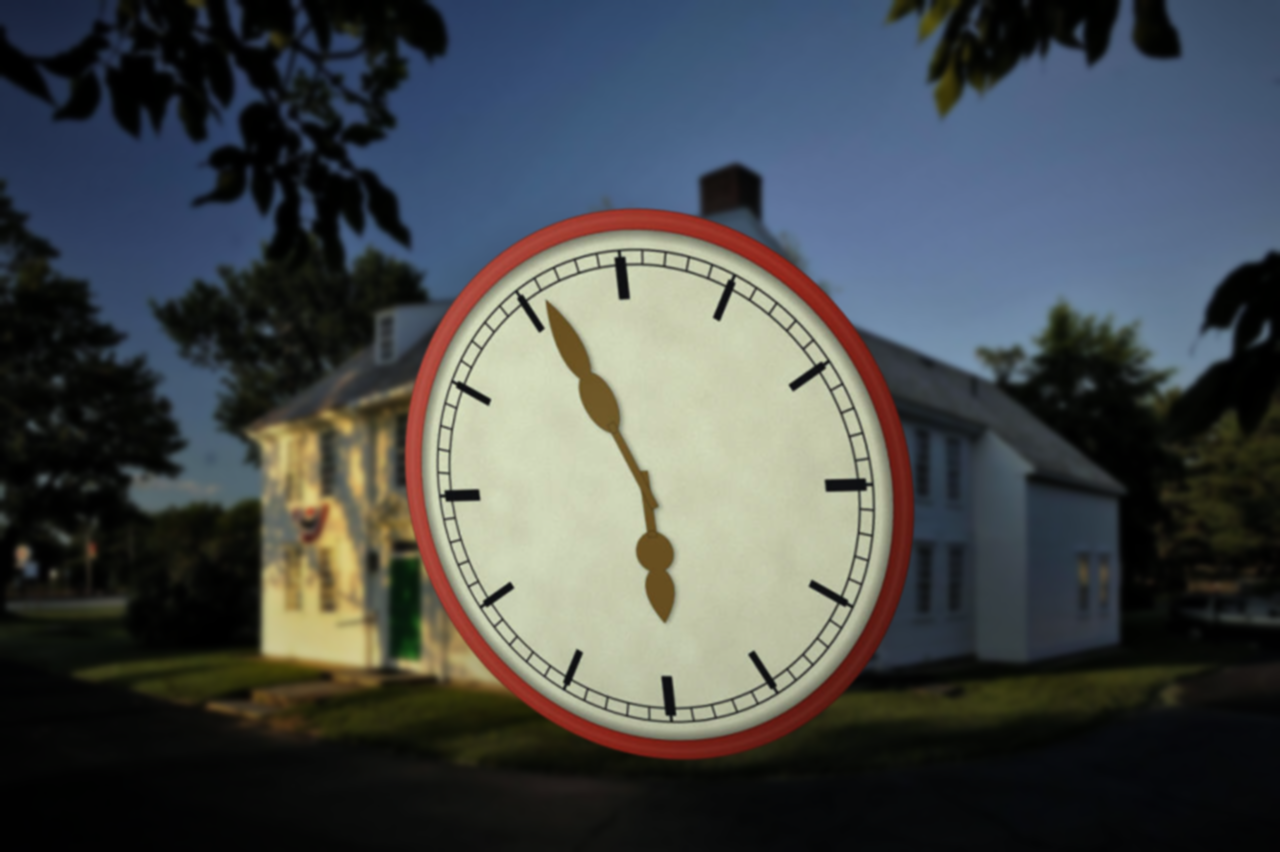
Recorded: h=5 m=56
